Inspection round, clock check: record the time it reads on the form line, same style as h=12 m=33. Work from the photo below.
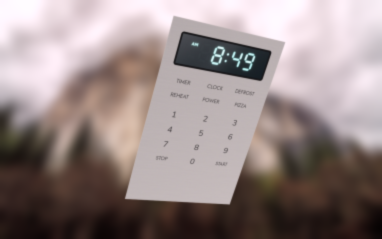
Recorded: h=8 m=49
